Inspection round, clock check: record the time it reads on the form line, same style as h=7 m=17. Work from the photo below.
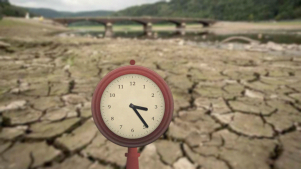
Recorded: h=3 m=24
